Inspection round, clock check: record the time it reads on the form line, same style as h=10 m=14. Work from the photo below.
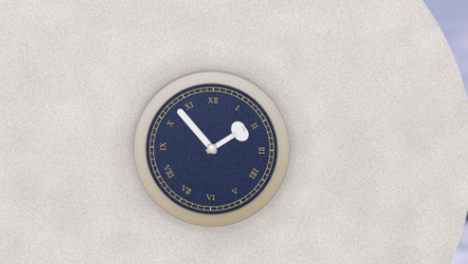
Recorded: h=1 m=53
